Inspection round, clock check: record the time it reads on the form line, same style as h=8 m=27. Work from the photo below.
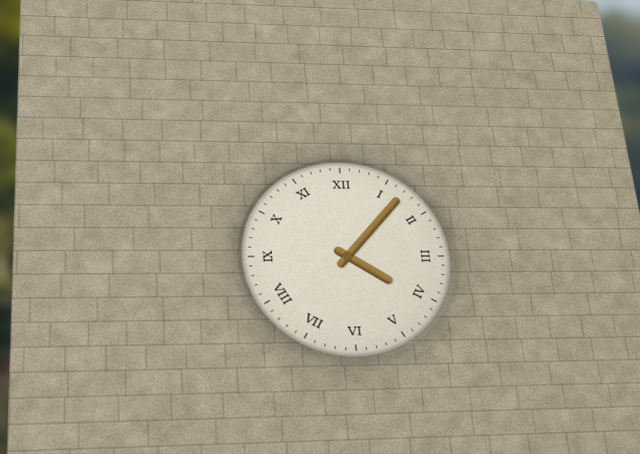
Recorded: h=4 m=7
